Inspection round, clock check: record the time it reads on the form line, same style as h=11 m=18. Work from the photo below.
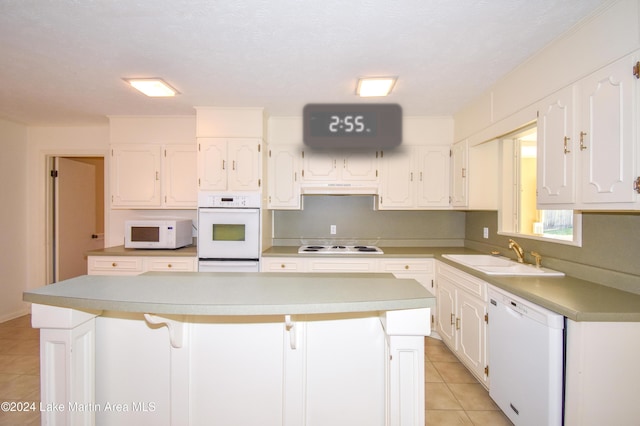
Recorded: h=2 m=55
